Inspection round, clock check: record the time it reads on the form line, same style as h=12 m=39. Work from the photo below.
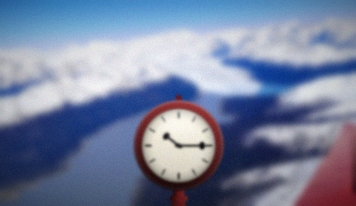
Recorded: h=10 m=15
